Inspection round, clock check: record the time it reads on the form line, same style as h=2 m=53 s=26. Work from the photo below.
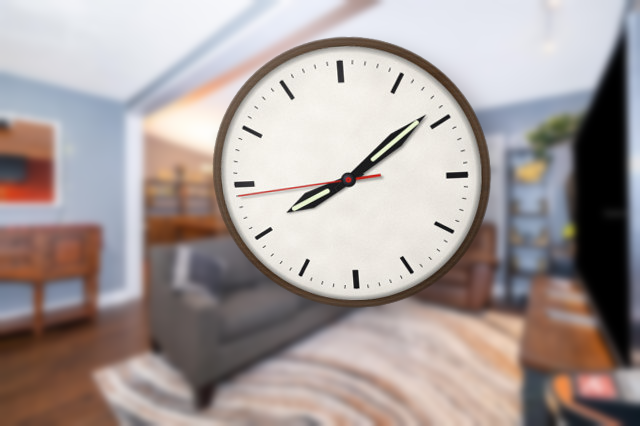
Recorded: h=8 m=8 s=44
